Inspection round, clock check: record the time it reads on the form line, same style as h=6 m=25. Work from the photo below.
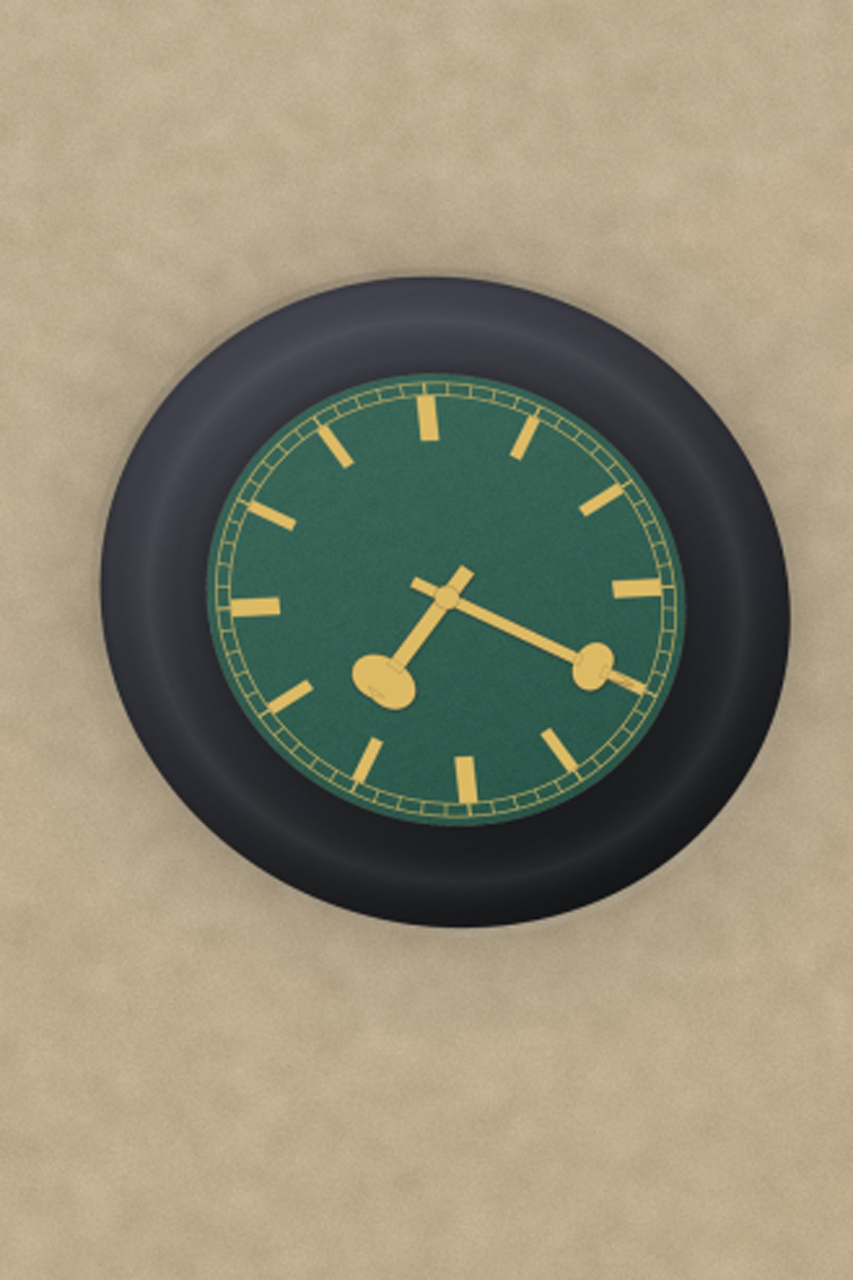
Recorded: h=7 m=20
